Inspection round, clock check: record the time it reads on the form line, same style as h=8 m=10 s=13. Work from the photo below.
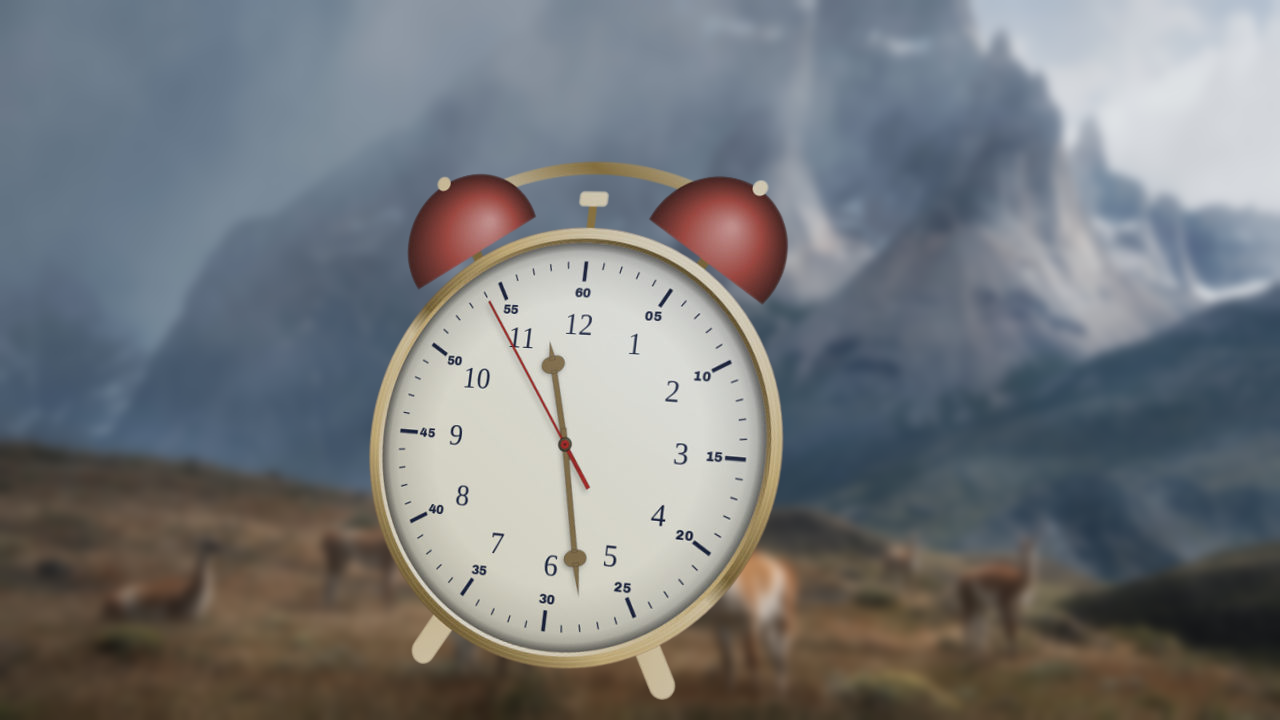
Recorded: h=11 m=27 s=54
